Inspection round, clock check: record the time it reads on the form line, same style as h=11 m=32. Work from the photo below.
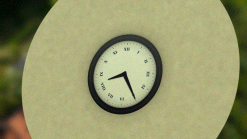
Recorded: h=8 m=25
